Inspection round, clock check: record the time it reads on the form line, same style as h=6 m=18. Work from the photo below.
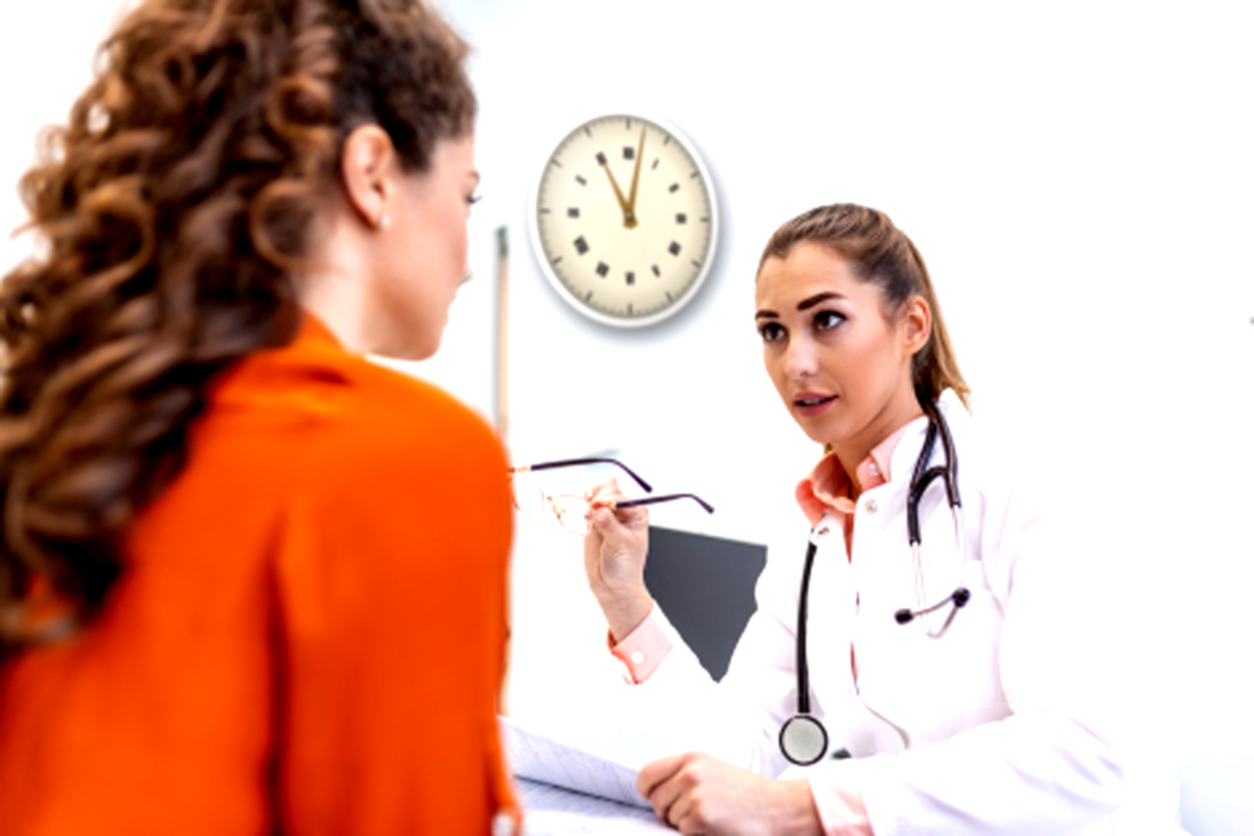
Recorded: h=11 m=2
